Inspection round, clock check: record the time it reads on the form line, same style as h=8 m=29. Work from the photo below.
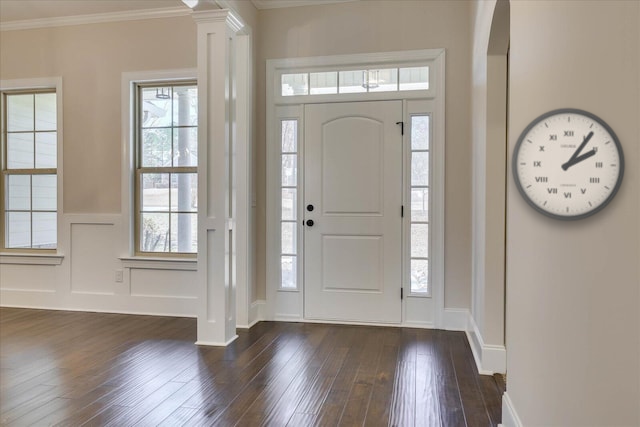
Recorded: h=2 m=6
